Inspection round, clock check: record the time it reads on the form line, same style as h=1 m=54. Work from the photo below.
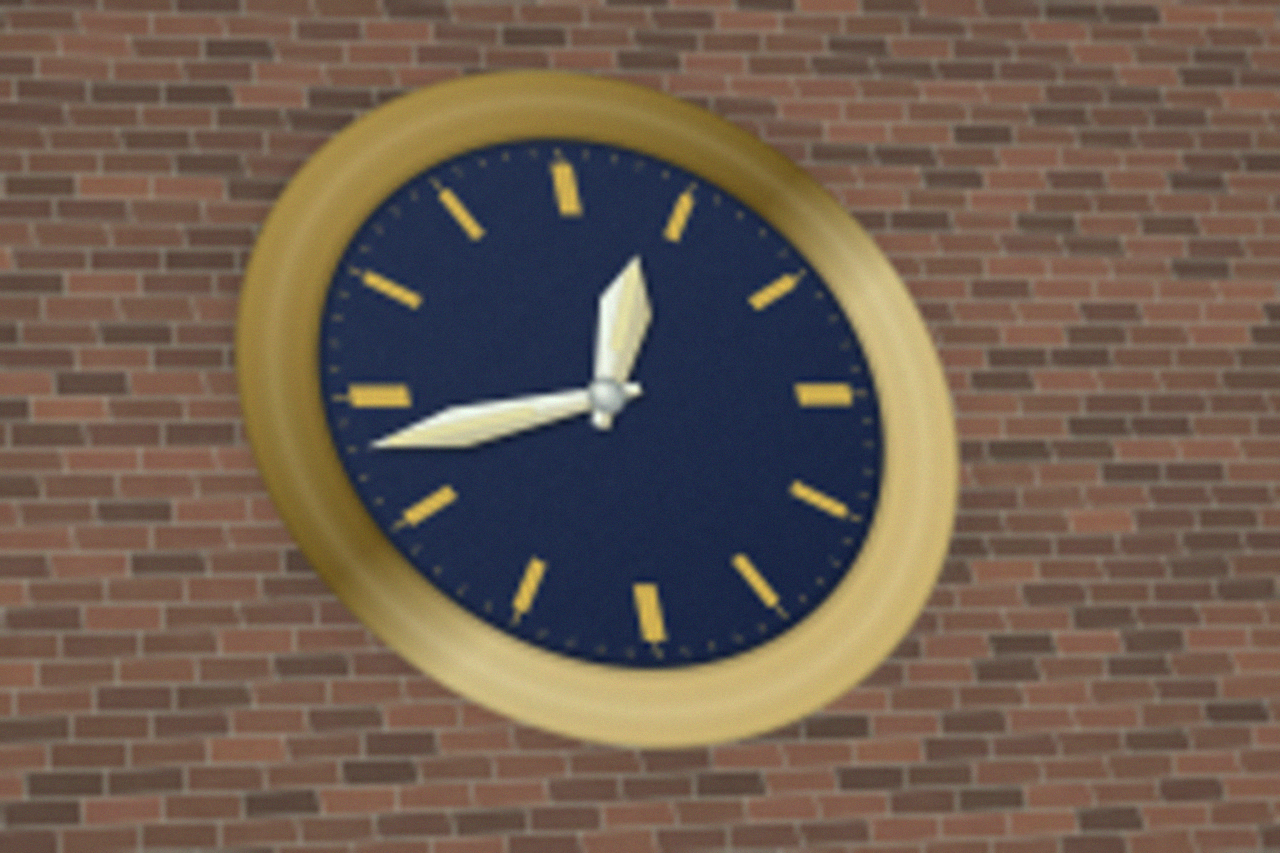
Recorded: h=12 m=43
